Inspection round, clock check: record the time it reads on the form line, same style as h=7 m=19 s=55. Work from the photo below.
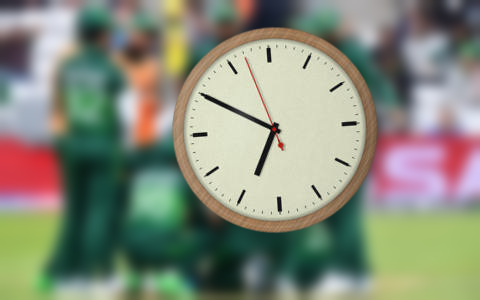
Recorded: h=6 m=49 s=57
